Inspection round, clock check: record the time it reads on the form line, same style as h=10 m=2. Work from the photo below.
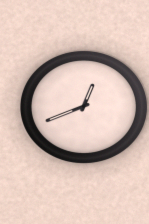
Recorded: h=12 m=41
